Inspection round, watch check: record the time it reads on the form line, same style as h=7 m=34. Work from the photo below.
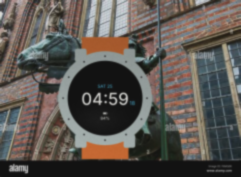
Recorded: h=4 m=59
